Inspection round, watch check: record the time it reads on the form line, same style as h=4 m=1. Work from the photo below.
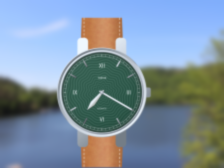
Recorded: h=7 m=20
